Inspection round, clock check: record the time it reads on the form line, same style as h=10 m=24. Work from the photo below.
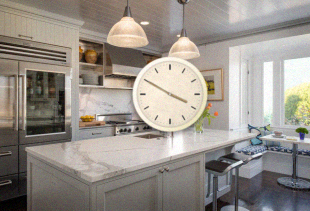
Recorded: h=3 m=50
